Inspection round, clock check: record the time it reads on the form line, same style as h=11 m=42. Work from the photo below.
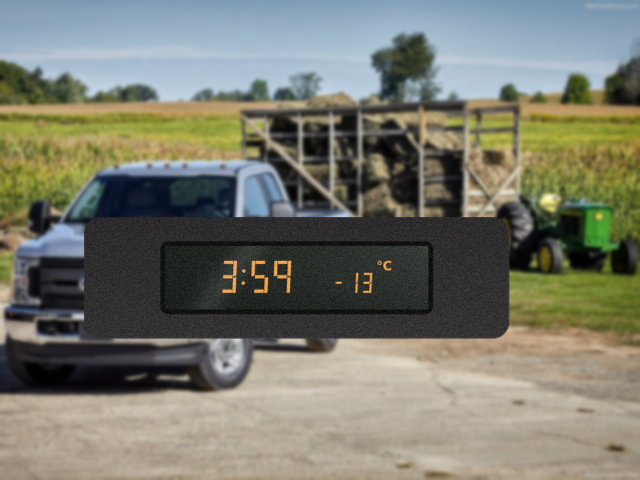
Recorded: h=3 m=59
